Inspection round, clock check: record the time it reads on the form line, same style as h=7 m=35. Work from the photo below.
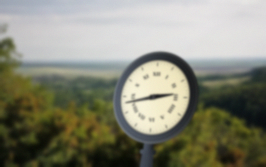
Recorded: h=2 m=43
